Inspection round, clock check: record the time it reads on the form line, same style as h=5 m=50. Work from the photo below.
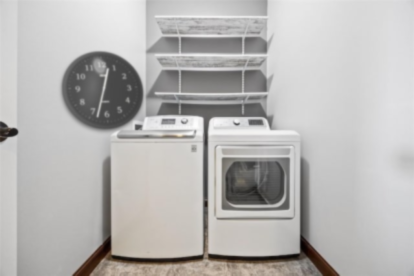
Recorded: h=12 m=33
